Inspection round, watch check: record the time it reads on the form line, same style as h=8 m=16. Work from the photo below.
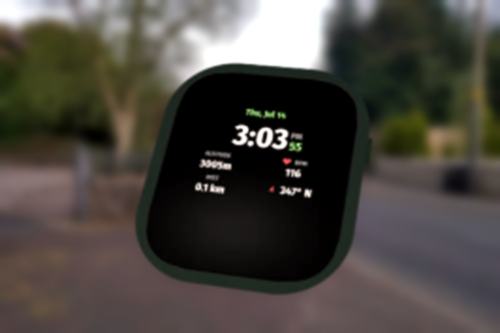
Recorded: h=3 m=3
